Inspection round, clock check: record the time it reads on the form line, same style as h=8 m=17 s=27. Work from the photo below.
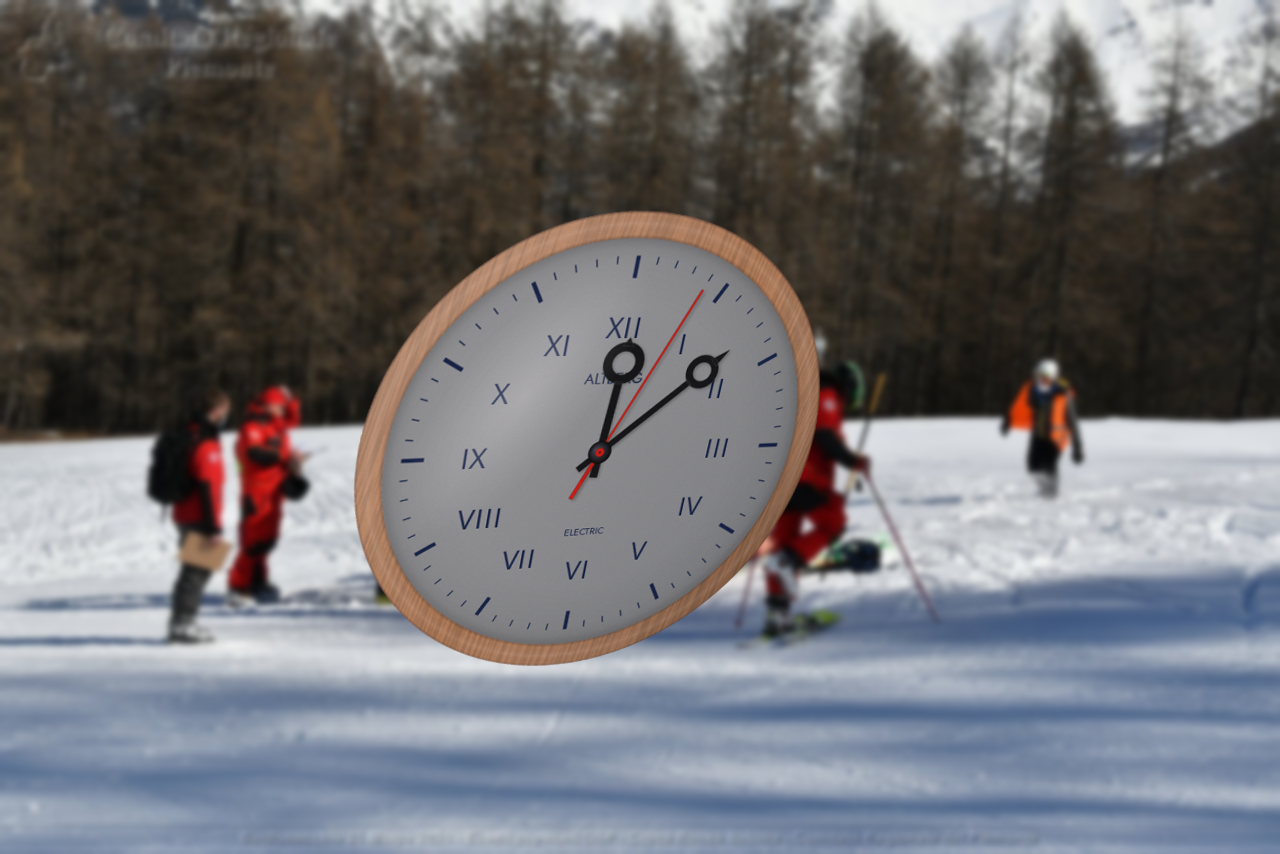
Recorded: h=12 m=8 s=4
